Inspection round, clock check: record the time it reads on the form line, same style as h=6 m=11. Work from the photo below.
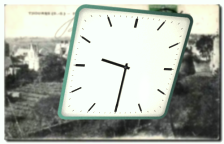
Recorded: h=9 m=30
